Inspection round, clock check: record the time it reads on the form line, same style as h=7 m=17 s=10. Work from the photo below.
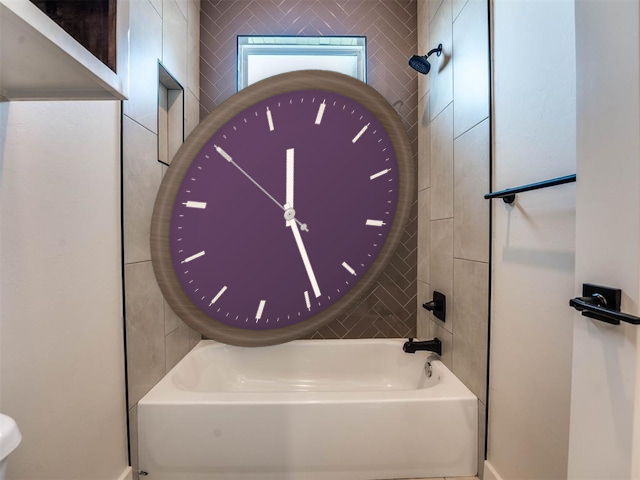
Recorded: h=11 m=23 s=50
